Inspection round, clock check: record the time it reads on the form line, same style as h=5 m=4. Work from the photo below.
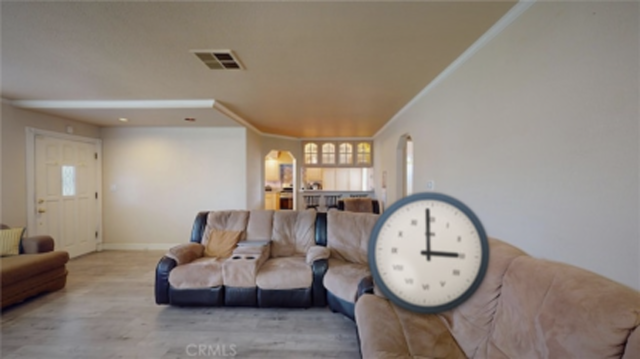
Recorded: h=2 m=59
